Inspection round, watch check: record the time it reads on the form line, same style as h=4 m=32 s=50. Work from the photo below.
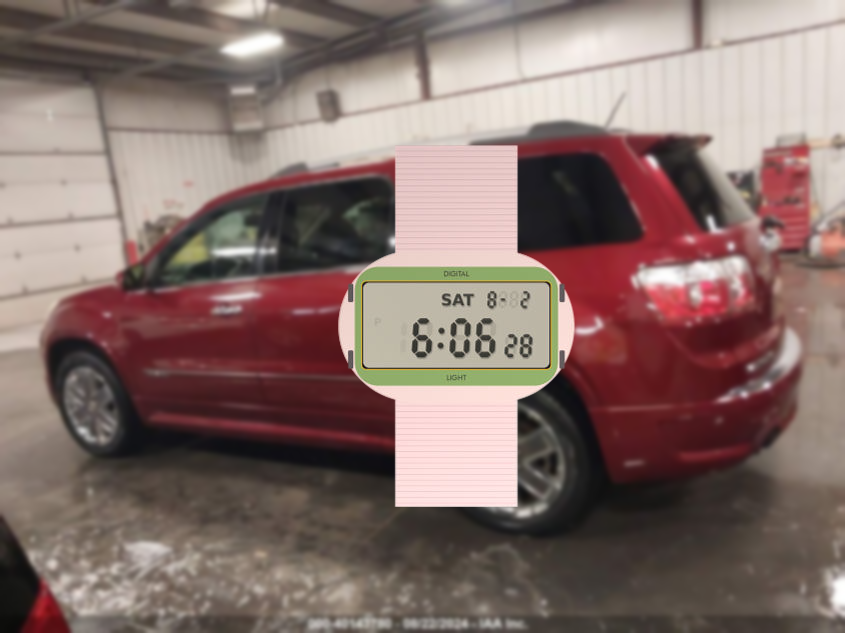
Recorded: h=6 m=6 s=28
